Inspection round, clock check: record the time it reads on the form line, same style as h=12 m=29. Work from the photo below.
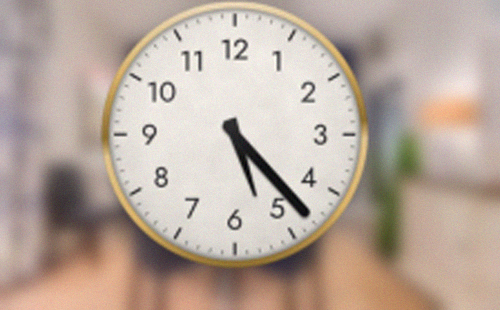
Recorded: h=5 m=23
